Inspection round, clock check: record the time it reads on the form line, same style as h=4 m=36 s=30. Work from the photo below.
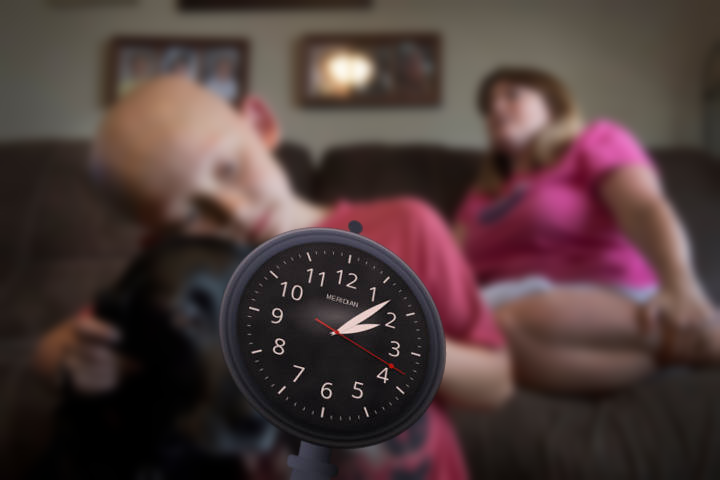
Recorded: h=2 m=7 s=18
